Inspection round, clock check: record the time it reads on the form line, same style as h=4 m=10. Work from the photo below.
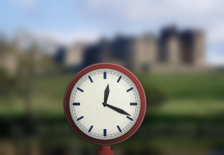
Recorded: h=12 m=19
